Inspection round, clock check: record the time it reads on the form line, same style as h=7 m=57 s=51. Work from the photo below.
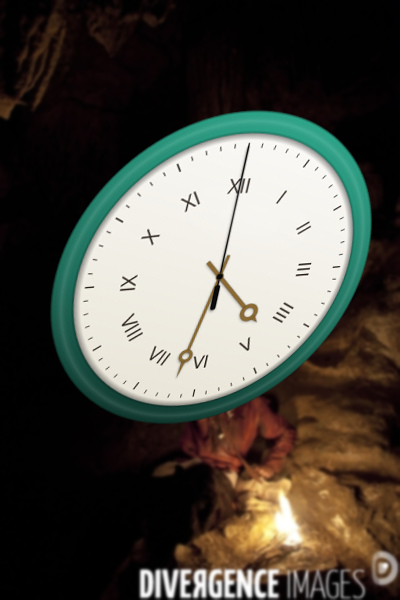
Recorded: h=4 m=32 s=0
